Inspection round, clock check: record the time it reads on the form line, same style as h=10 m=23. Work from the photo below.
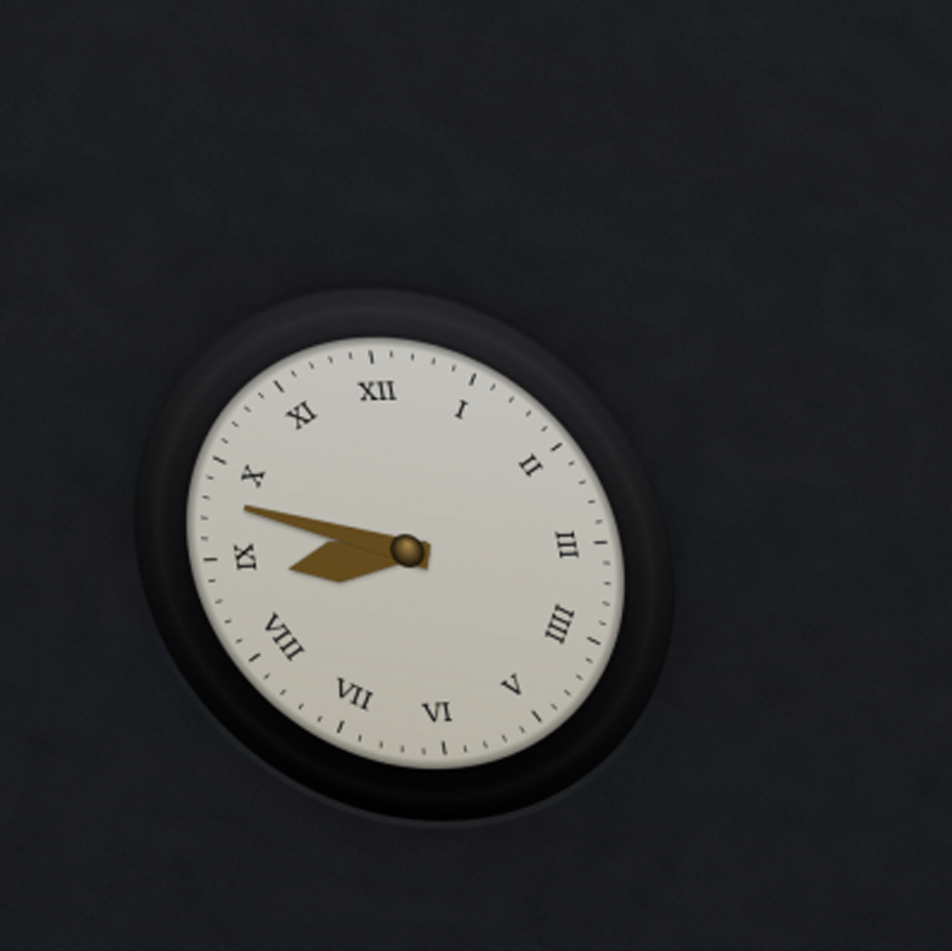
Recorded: h=8 m=48
